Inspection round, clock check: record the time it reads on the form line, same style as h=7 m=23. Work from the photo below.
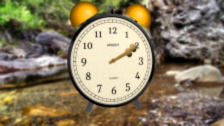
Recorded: h=2 m=10
